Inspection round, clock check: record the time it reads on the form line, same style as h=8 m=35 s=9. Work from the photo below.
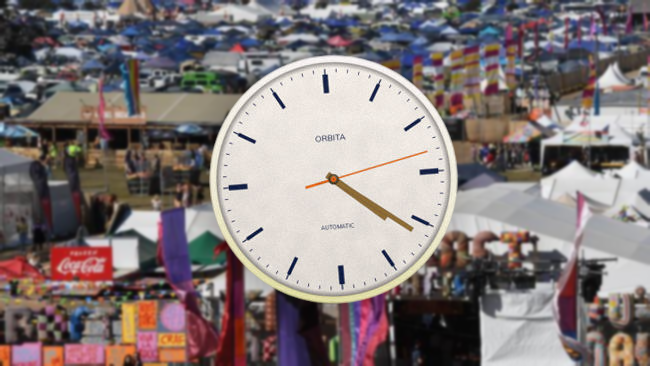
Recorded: h=4 m=21 s=13
